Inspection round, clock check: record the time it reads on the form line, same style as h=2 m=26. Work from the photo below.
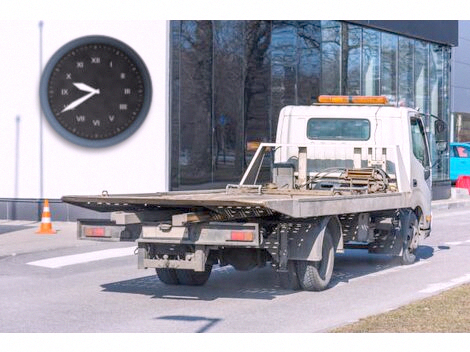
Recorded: h=9 m=40
